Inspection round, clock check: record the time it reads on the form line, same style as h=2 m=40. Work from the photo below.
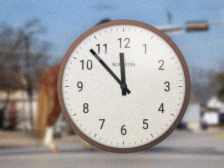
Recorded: h=11 m=53
